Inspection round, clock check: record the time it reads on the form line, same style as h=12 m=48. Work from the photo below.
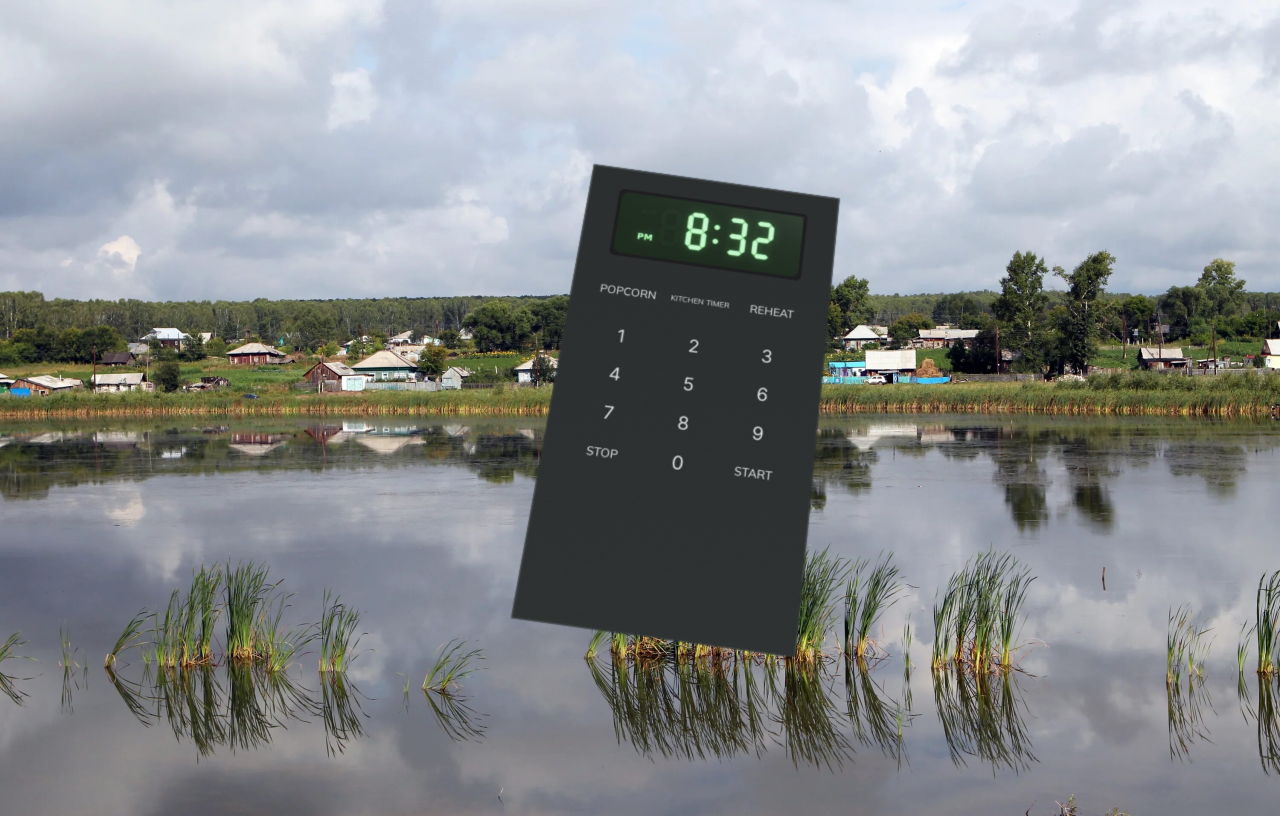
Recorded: h=8 m=32
